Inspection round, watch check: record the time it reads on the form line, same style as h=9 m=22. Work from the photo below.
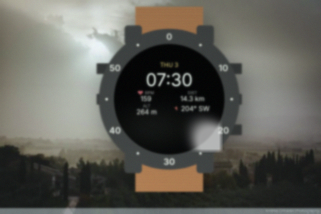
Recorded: h=7 m=30
